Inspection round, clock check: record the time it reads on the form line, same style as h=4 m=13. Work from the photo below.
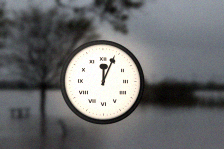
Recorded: h=12 m=4
